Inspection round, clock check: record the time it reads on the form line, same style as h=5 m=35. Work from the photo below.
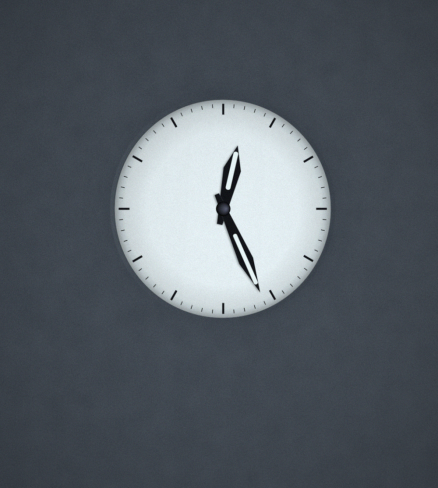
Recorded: h=12 m=26
